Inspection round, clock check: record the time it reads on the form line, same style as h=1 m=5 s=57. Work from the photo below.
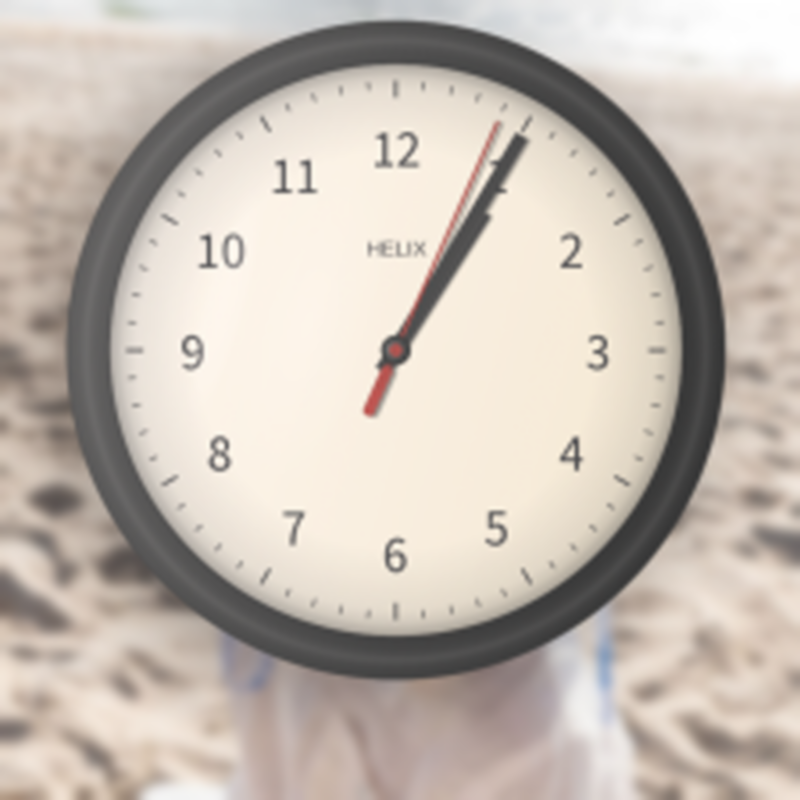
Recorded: h=1 m=5 s=4
